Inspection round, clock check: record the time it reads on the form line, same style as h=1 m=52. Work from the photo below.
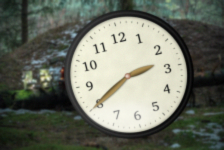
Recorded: h=2 m=40
